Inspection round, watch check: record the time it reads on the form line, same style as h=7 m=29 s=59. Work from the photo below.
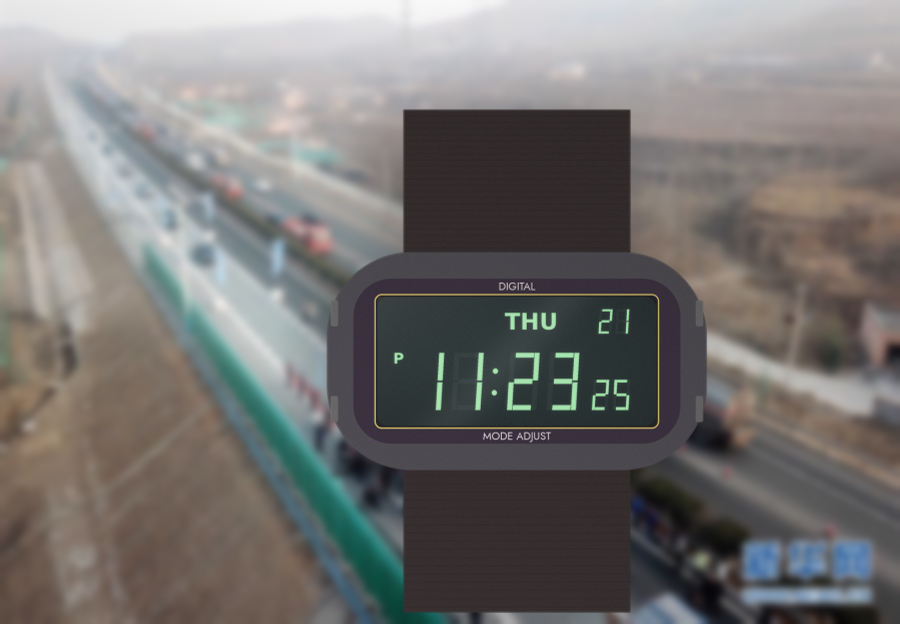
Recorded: h=11 m=23 s=25
